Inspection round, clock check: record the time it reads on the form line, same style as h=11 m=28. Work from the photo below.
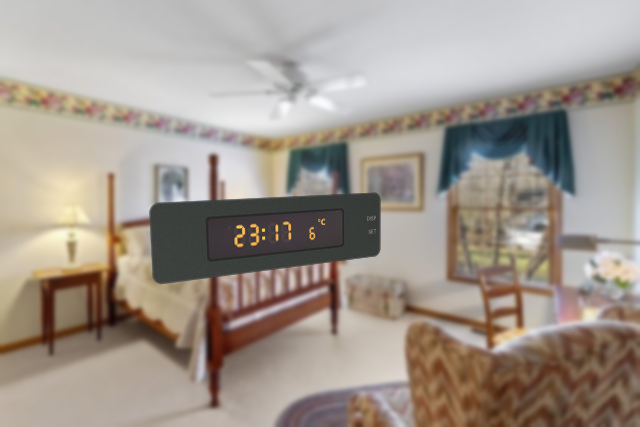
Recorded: h=23 m=17
